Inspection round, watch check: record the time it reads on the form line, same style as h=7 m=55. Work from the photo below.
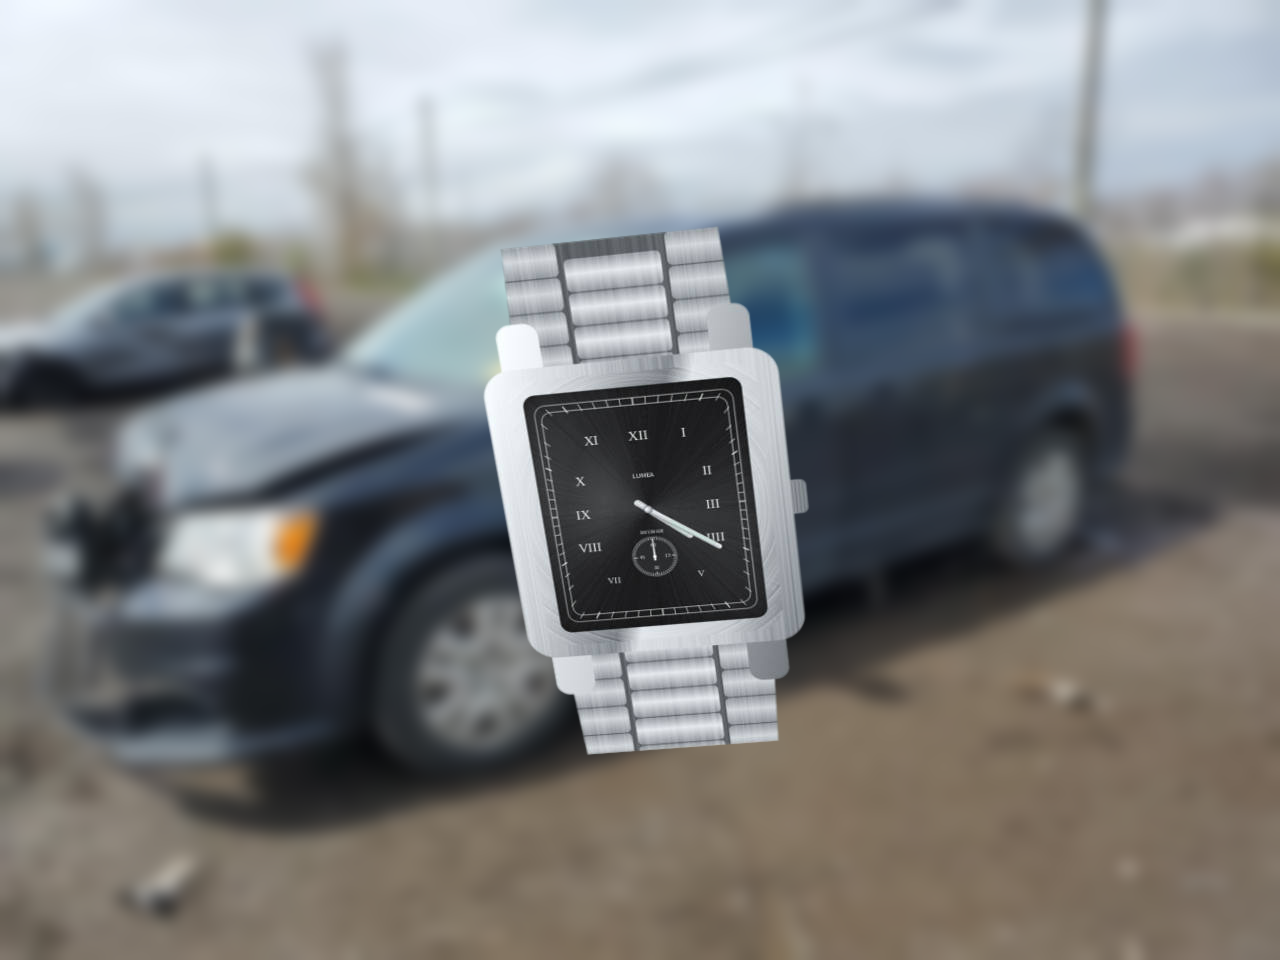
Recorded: h=4 m=21
